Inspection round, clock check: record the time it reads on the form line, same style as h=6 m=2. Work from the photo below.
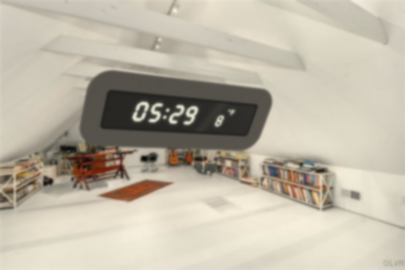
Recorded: h=5 m=29
